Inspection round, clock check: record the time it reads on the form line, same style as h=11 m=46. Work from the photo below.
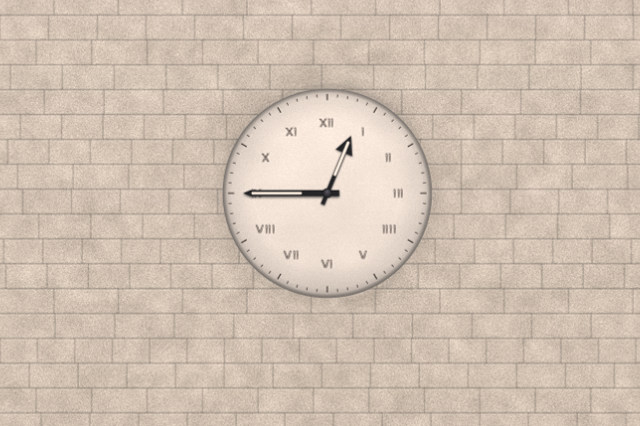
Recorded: h=12 m=45
